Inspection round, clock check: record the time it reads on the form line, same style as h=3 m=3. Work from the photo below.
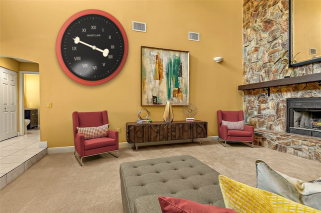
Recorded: h=3 m=49
